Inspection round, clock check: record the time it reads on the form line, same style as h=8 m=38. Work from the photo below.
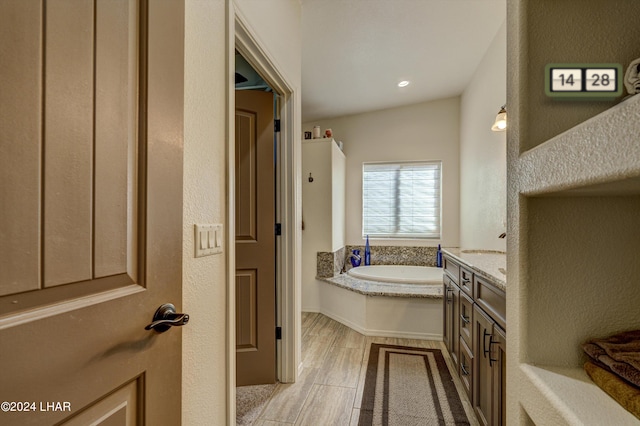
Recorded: h=14 m=28
